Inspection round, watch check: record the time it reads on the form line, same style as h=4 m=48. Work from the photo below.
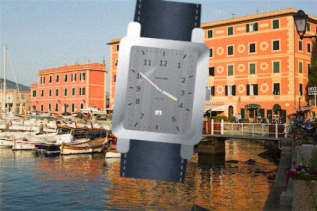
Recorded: h=3 m=51
